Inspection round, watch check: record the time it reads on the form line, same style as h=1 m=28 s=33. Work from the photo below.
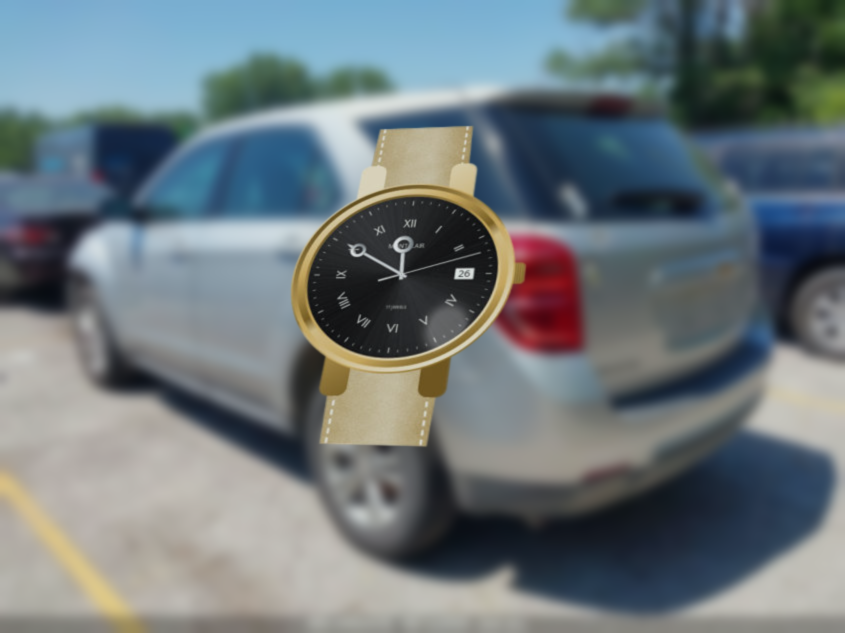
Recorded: h=11 m=50 s=12
